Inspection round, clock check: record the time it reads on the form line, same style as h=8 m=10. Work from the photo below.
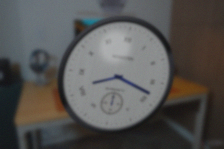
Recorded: h=8 m=18
